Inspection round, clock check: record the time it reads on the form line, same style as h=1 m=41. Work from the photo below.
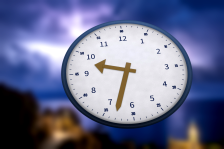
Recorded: h=9 m=33
